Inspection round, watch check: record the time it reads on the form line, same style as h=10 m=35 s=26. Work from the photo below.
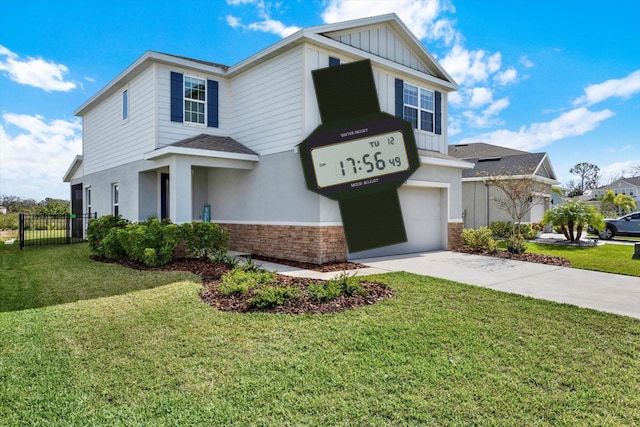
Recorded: h=17 m=56 s=49
